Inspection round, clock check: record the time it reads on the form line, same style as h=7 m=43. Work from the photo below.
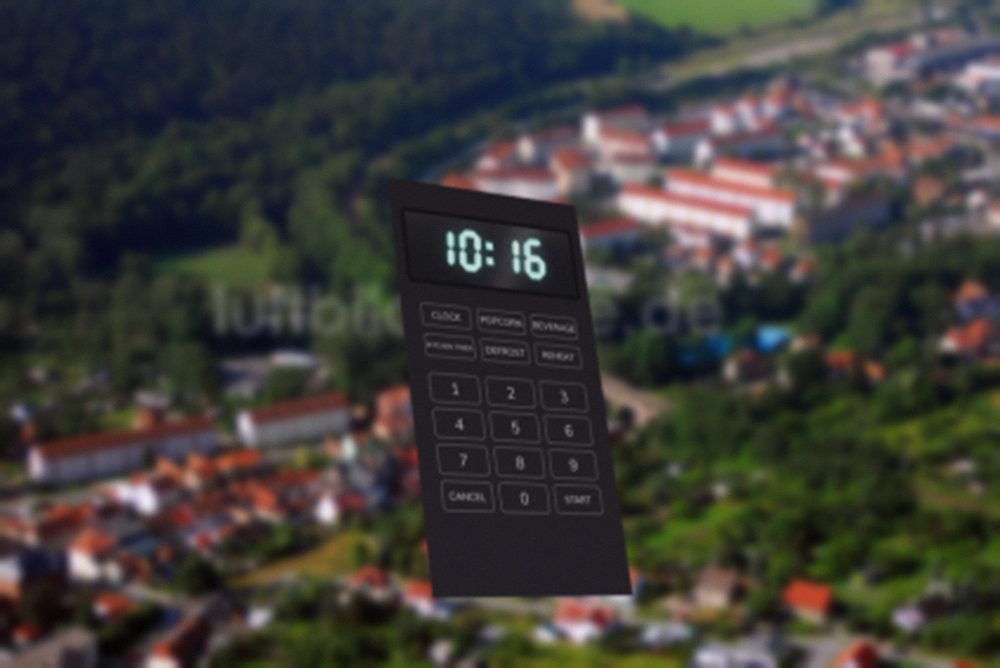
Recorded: h=10 m=16
